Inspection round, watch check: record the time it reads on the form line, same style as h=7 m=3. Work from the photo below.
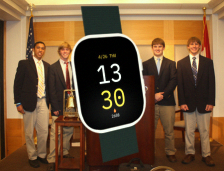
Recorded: h=13 m=30
